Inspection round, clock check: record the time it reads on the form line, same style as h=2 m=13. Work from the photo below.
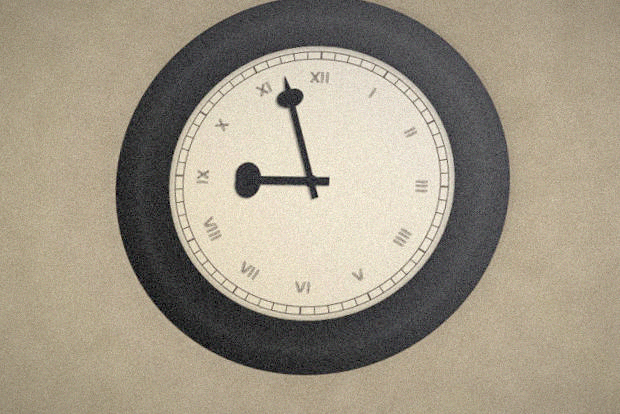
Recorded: h=8 m=57
